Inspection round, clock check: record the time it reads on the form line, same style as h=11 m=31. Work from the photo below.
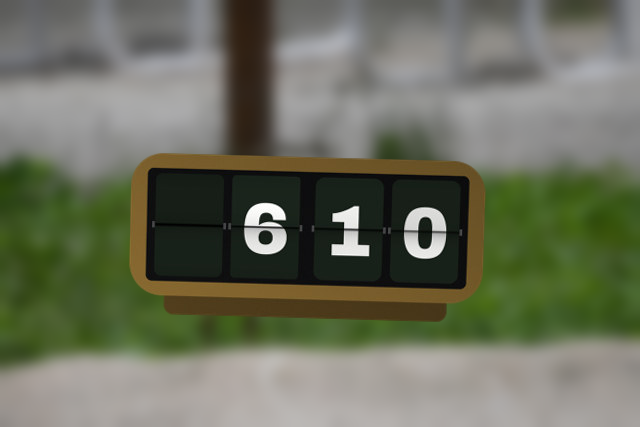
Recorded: h=6 m=10
